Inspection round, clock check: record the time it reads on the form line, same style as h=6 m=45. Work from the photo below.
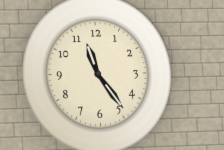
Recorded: h=11 m=24
